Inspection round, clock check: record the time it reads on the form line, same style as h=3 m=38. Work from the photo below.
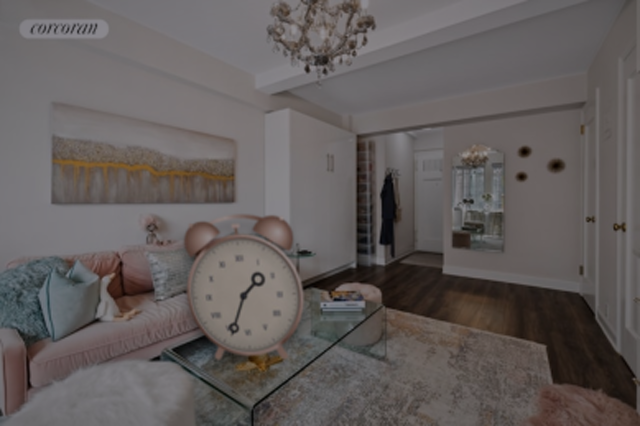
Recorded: h=1 m=34
